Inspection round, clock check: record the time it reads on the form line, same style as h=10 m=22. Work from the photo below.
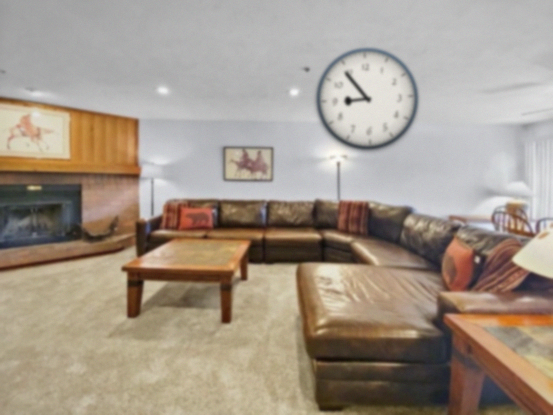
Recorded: h=8 m=54
